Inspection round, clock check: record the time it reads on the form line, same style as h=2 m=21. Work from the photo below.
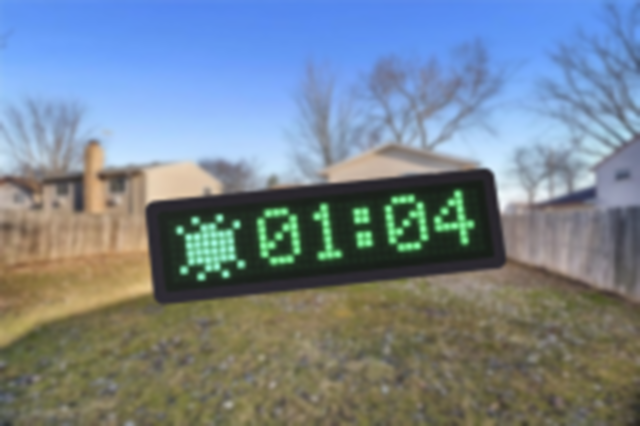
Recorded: h=1 m=4
